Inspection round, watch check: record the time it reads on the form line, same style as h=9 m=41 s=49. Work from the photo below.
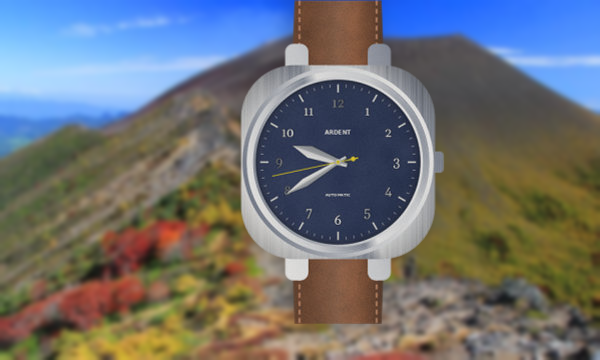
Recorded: h=9 m=39 s=43
